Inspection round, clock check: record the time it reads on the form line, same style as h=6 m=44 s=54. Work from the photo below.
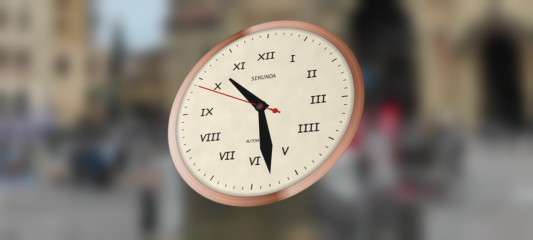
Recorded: h=10 m=27 s=49
